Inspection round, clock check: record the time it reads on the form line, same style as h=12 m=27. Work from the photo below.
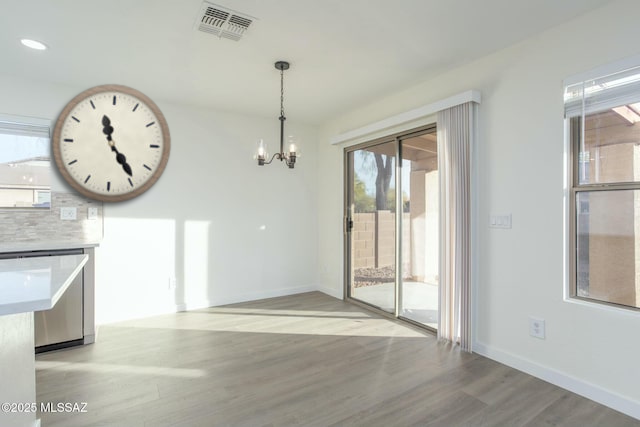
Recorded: h=11 m=24
